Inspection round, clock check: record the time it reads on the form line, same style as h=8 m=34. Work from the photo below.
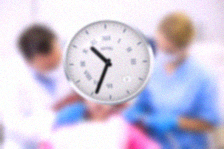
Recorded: h=10 m=34
